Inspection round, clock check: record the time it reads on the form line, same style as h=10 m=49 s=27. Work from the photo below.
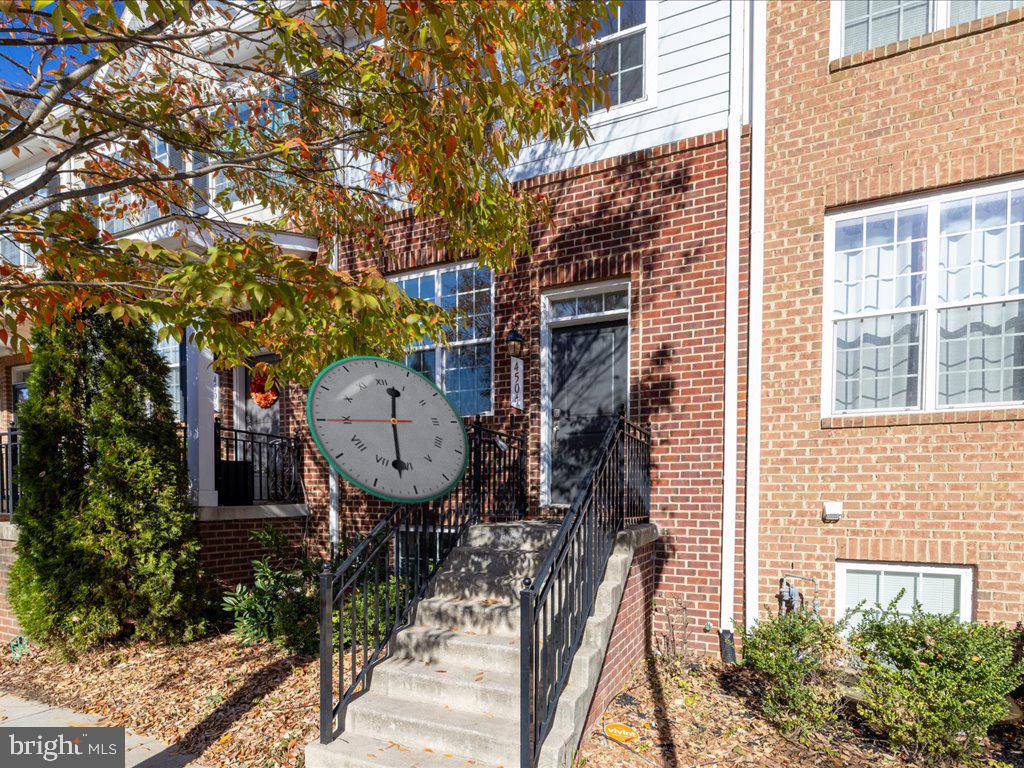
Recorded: h=12 m=31 s=45
